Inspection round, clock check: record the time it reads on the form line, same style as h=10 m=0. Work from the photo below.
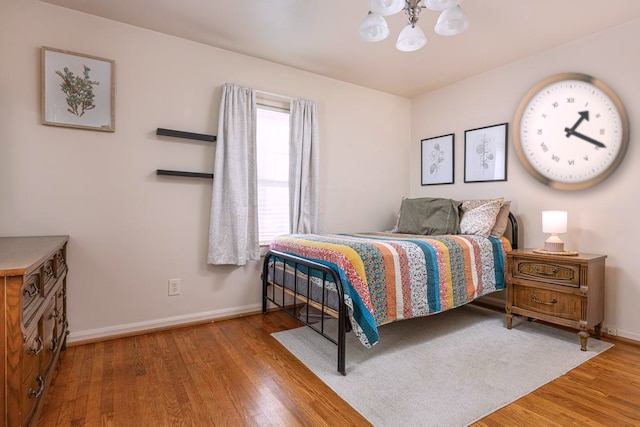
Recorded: h=1 m=19
